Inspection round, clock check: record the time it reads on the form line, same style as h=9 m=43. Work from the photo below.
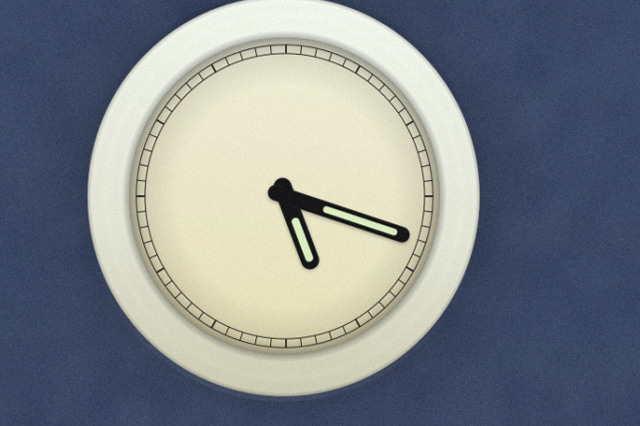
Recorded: h=5 m=18
